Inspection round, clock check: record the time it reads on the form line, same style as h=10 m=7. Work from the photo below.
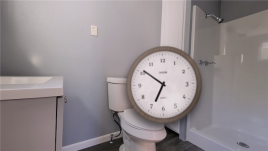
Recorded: h=6 m=51
